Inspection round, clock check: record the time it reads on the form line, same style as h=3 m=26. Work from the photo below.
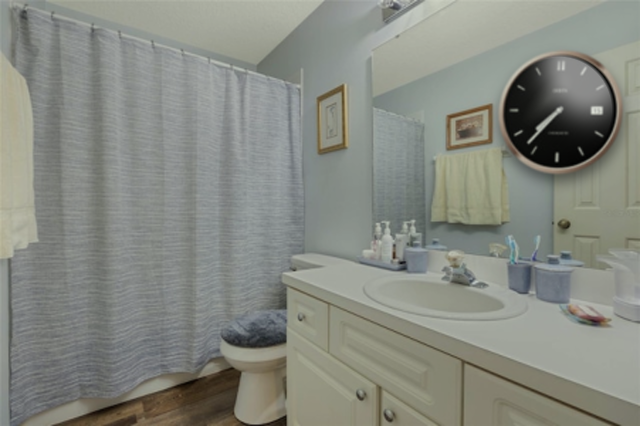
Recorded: h=7 m=37
